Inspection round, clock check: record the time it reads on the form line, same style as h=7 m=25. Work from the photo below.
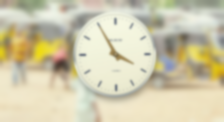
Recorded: h=3 m=55
